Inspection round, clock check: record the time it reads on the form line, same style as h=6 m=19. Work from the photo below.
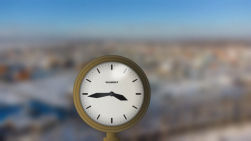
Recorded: h=3 m=44
